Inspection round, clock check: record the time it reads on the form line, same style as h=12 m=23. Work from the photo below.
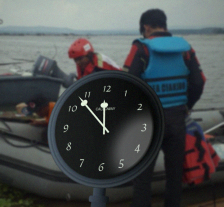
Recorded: h=11 m=53
